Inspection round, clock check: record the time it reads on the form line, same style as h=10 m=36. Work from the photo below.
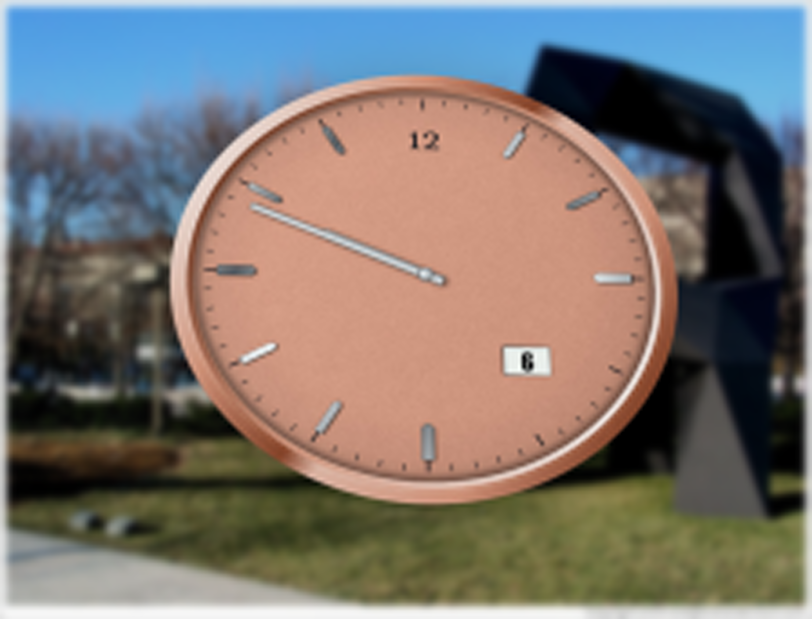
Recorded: h=9 m=49
